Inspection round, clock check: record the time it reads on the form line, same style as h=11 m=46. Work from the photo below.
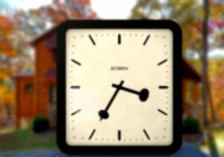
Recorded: h=3 m=35
